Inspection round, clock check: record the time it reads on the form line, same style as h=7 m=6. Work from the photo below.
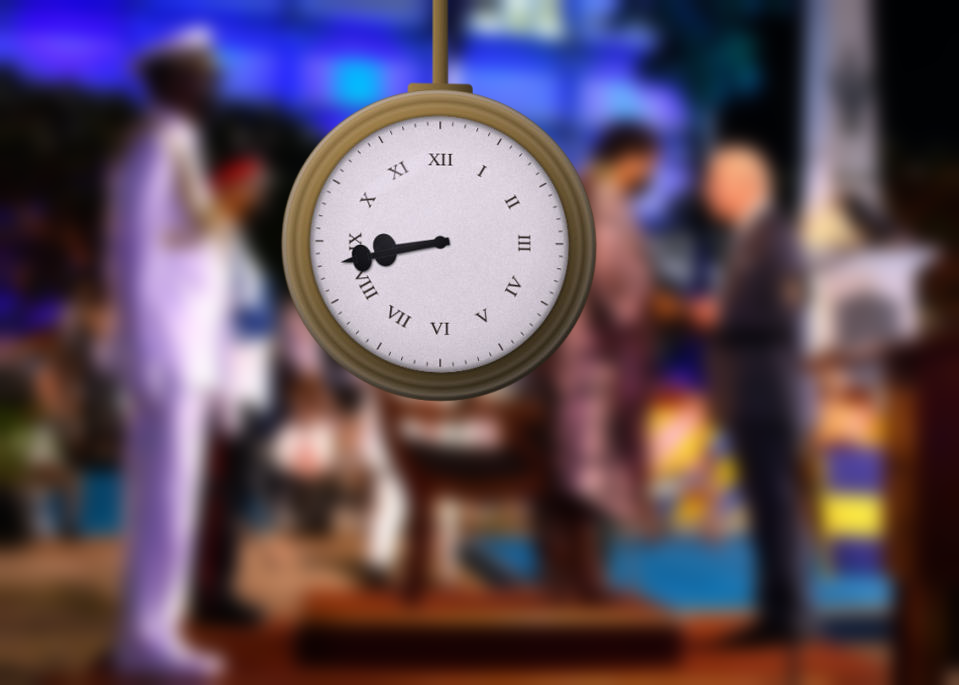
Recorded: h=8 m=43
